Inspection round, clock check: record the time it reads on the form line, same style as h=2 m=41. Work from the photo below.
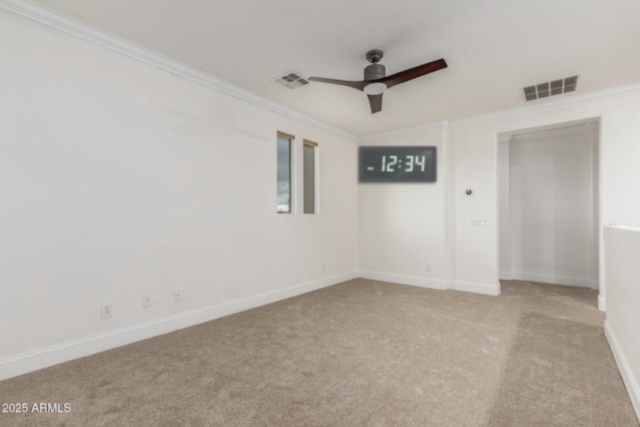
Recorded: h=12 m=34
